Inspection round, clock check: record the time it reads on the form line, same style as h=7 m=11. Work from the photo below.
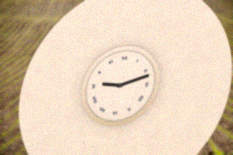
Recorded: h=9 m=12
